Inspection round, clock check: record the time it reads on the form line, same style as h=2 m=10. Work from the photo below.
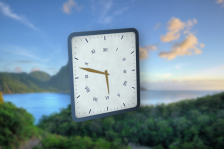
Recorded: h=5 m=48
